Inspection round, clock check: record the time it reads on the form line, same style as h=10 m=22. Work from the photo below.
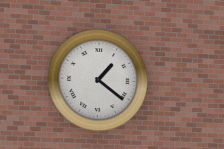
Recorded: h=1 m=21
